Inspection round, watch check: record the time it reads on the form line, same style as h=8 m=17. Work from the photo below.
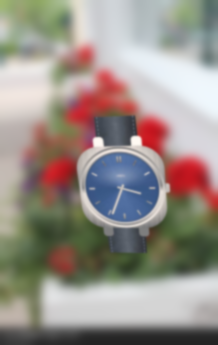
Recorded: h=3 m=34
